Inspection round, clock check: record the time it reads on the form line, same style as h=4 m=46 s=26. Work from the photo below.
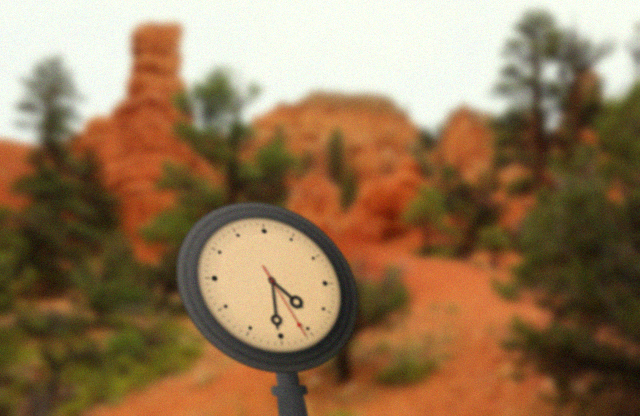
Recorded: h=4 m=30 s=26
